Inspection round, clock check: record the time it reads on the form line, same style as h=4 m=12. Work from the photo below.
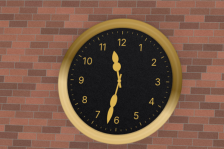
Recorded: h=11 m=32
